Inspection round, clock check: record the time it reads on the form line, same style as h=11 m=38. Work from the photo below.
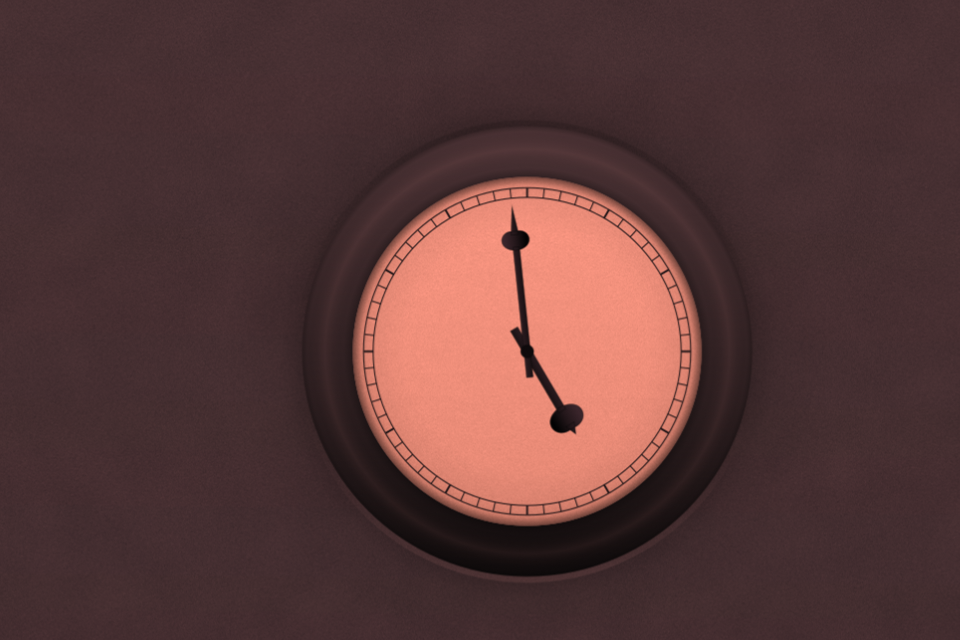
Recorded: h=4 m=59
